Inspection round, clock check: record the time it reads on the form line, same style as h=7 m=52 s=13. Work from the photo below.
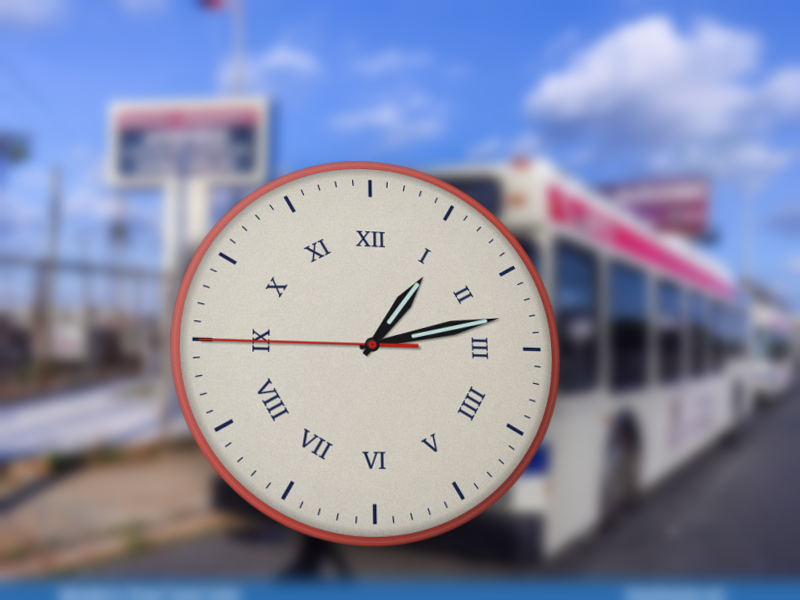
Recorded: h=1 m=12 s=45
